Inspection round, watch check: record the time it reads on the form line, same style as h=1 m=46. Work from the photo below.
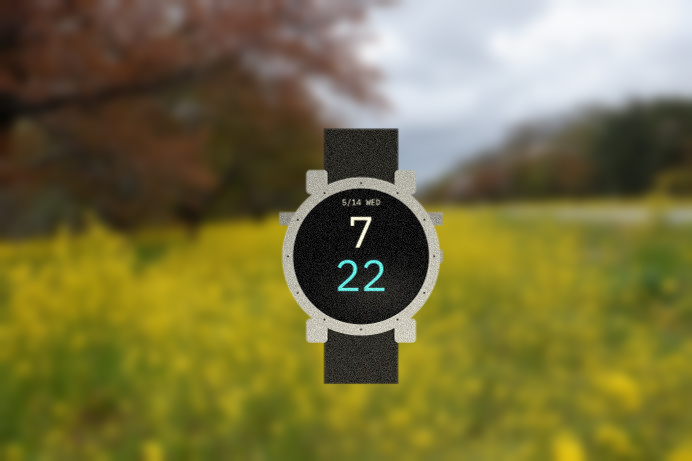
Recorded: h=7 m=22
